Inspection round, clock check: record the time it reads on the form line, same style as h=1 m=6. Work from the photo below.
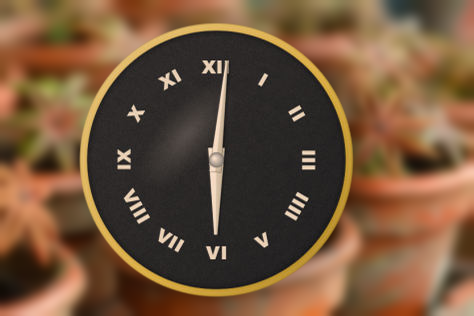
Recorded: h=6 m=1
